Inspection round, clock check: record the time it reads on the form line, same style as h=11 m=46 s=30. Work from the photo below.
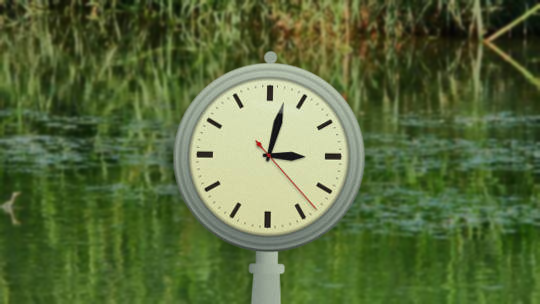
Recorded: h=3 m=2 s=23
